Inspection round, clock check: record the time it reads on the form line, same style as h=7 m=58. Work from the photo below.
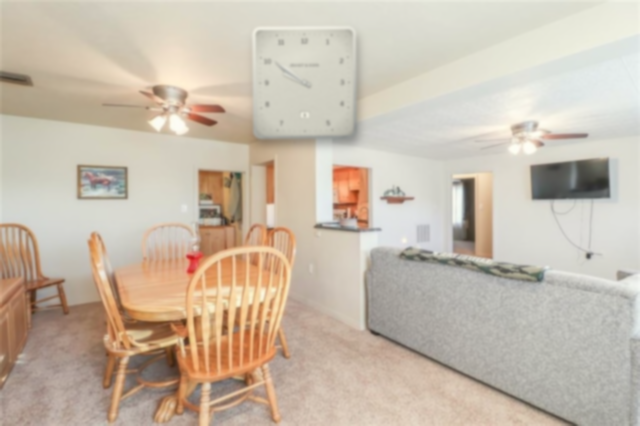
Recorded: h=9 m=51
